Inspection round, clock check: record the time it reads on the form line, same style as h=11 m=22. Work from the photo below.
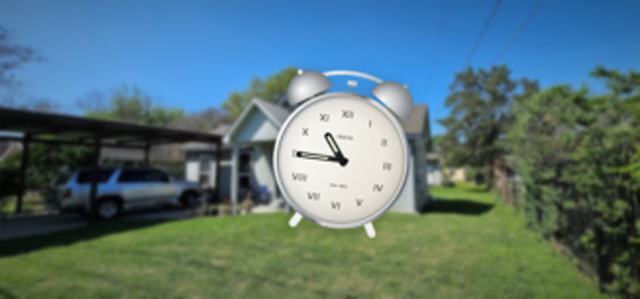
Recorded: h=10 m=45
